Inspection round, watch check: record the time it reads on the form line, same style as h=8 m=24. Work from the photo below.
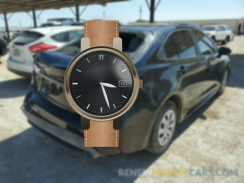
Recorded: h=3 m=27
